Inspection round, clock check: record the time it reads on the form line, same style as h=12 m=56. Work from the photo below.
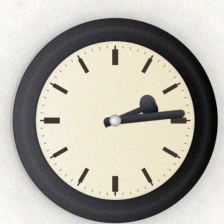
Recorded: h=2 m=14
